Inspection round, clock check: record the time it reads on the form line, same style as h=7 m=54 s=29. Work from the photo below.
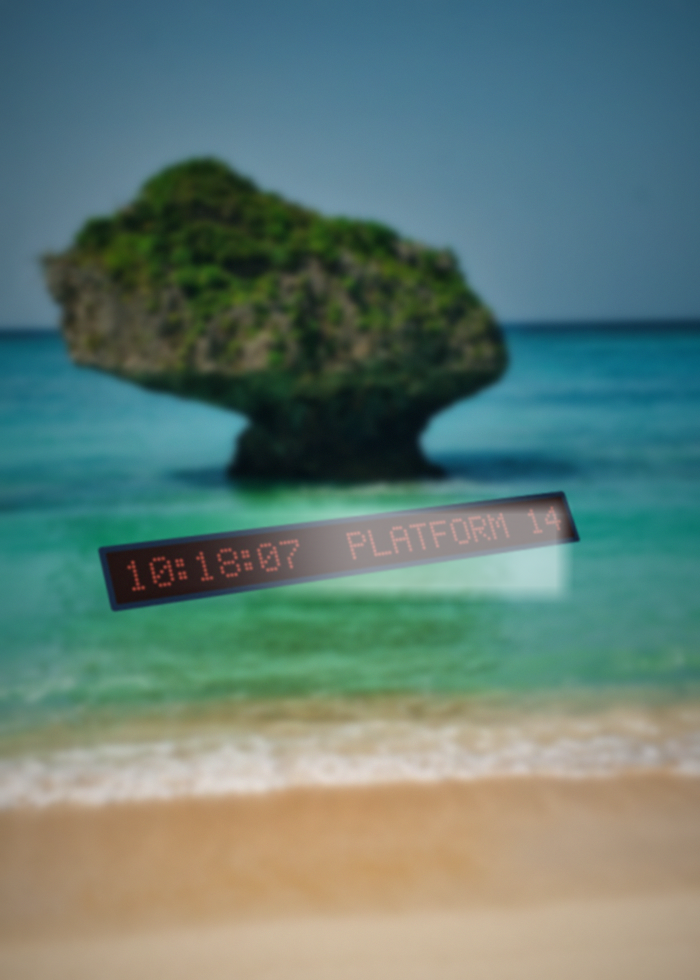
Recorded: h=10 m=18 s=7
